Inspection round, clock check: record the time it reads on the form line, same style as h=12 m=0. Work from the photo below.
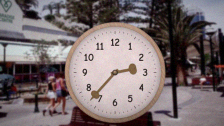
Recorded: h=2 m=37
